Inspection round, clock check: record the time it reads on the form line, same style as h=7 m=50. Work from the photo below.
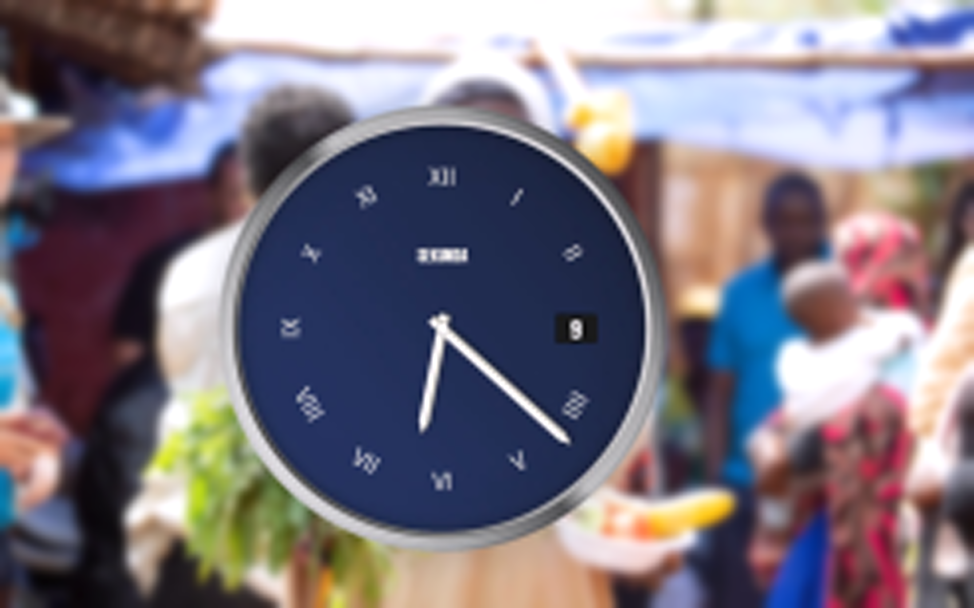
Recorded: h=6 m=22
